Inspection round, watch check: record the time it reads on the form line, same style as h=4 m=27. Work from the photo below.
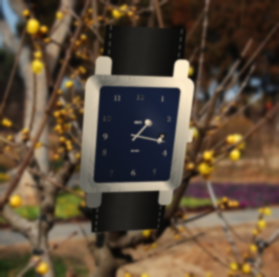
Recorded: h=1 m=17
